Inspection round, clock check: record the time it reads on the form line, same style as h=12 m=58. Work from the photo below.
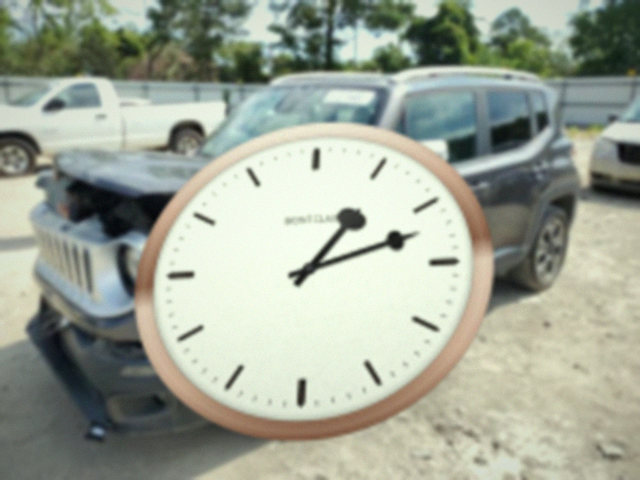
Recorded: h=1 m=12
